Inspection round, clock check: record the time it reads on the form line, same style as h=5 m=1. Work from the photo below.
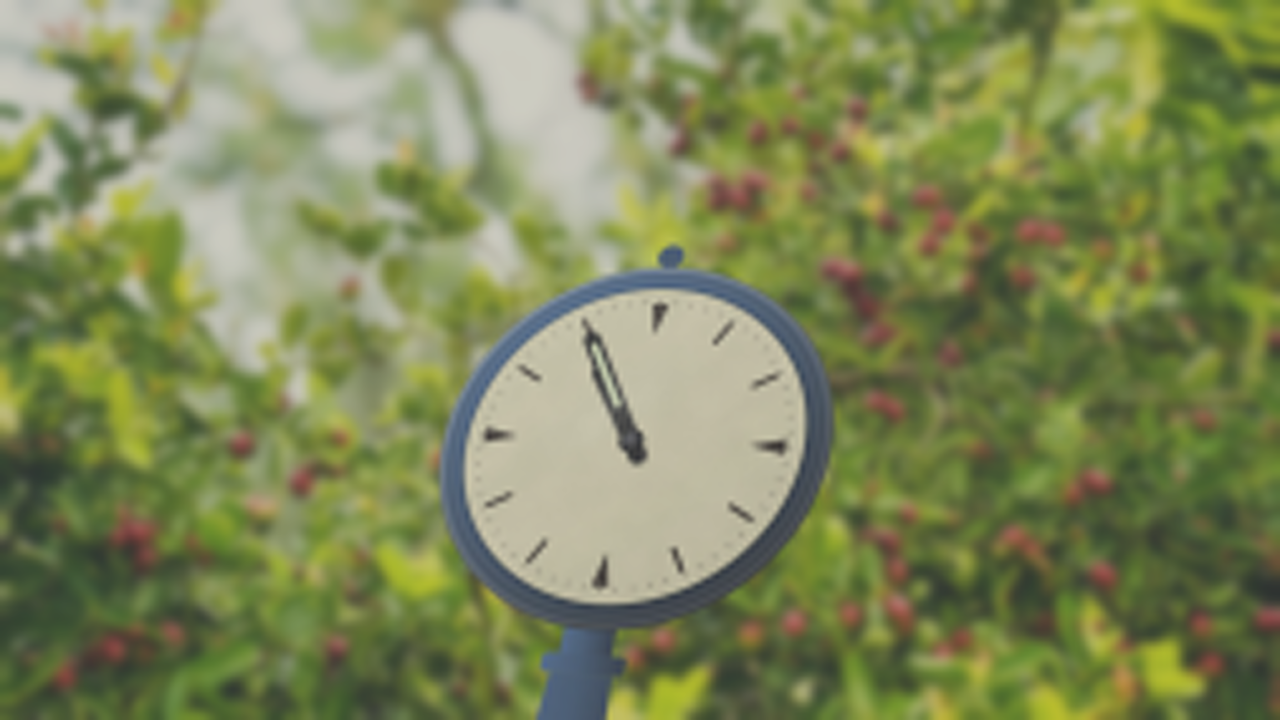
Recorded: h=10 m=55
